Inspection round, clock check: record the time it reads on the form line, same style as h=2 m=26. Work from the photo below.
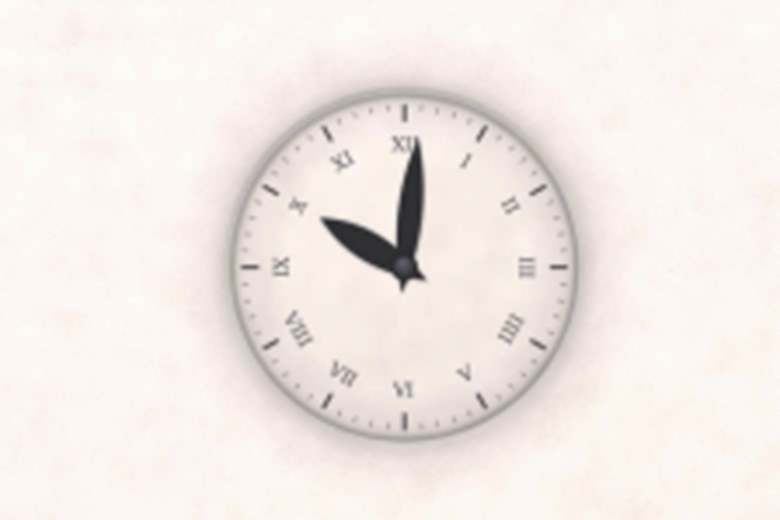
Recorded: h=10 m=1
